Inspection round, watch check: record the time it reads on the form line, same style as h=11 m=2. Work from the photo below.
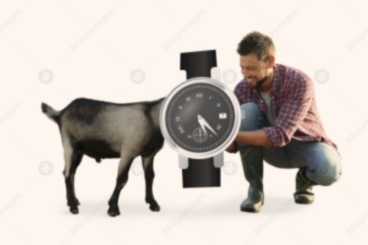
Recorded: h=5 m=23
